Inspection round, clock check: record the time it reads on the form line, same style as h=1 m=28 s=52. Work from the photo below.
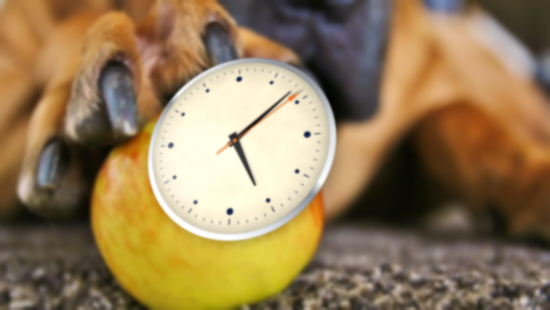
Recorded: h=5 m=8 s=9
